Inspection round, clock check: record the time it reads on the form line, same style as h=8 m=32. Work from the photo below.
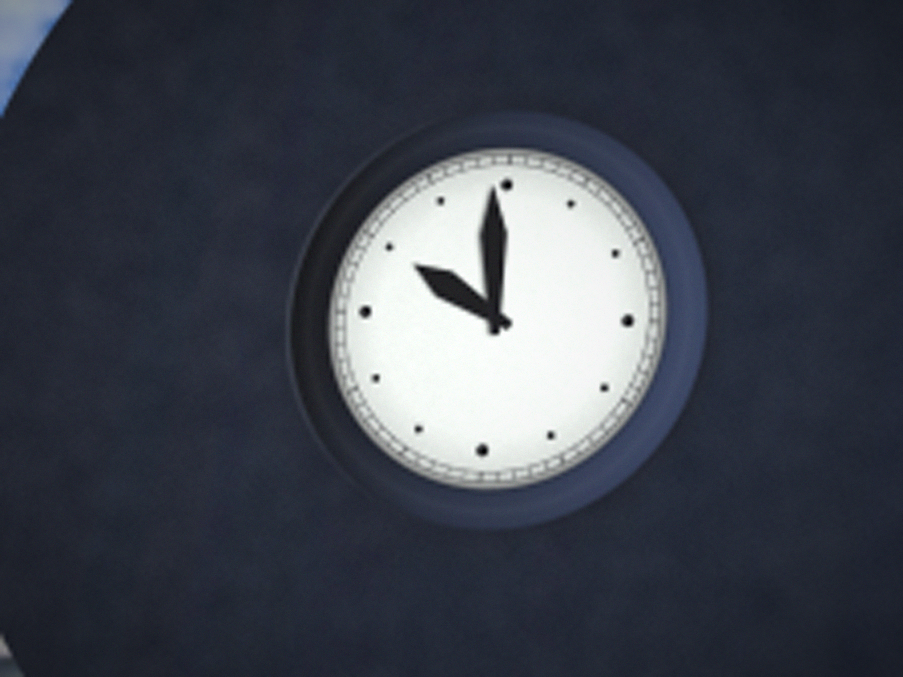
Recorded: h=9 m=59
